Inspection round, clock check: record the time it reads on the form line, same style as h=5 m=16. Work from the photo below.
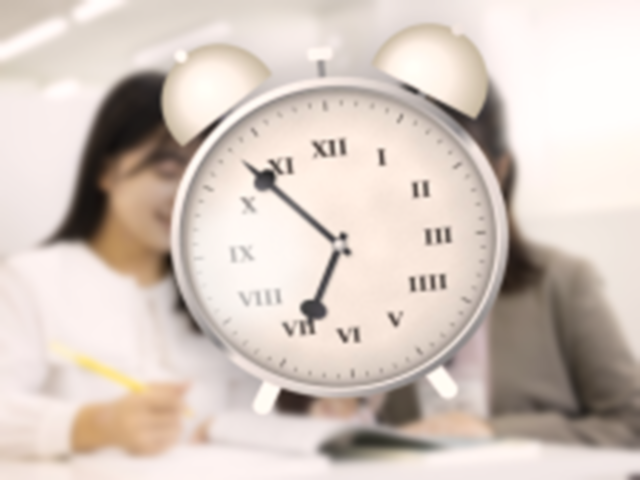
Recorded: h=6 m=53
